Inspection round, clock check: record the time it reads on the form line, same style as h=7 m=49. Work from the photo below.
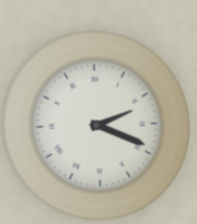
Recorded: h=2 m=19
